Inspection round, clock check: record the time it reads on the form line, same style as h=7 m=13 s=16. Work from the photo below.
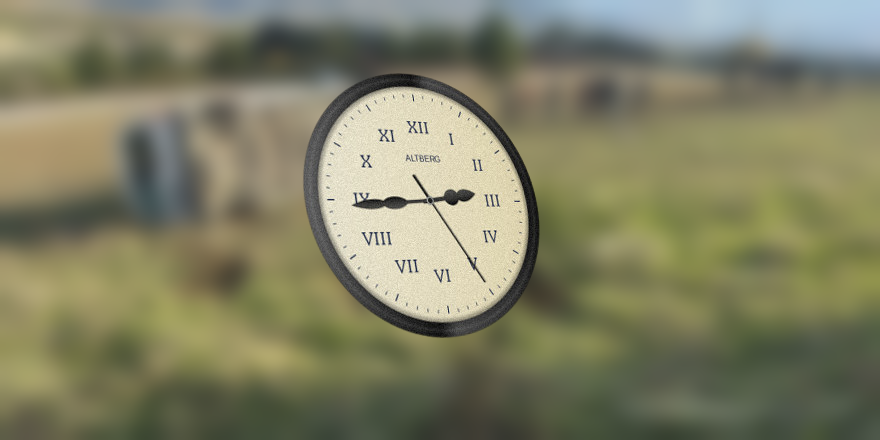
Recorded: h=2 m=44 s=25
